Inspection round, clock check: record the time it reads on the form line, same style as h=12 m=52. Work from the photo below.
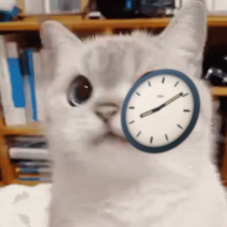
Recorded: h=8 m=9
